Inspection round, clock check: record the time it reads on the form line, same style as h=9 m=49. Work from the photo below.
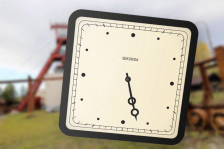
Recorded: h=5 m=27
